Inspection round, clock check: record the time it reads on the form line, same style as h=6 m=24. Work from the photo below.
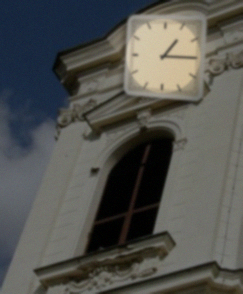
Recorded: h=1 m=15
